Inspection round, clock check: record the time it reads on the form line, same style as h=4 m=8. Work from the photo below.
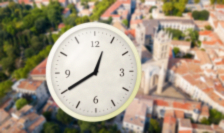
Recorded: h=12 m=40
